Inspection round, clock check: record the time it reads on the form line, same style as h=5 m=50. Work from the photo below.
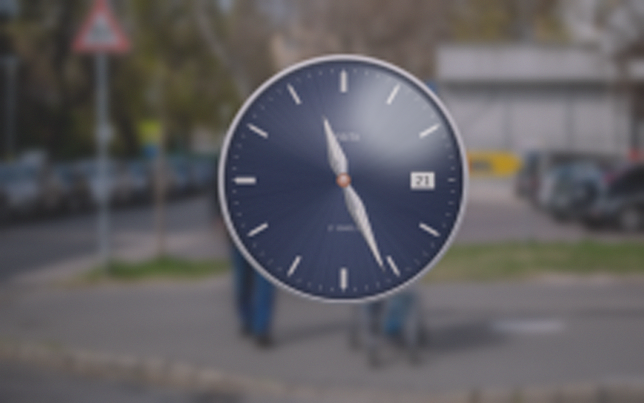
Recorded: h=11 m=26
